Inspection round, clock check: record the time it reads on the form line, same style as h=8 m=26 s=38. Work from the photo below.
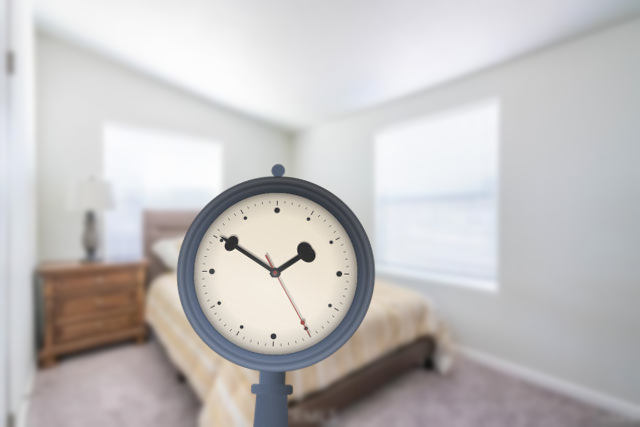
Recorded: h=1 m=50 s=25
